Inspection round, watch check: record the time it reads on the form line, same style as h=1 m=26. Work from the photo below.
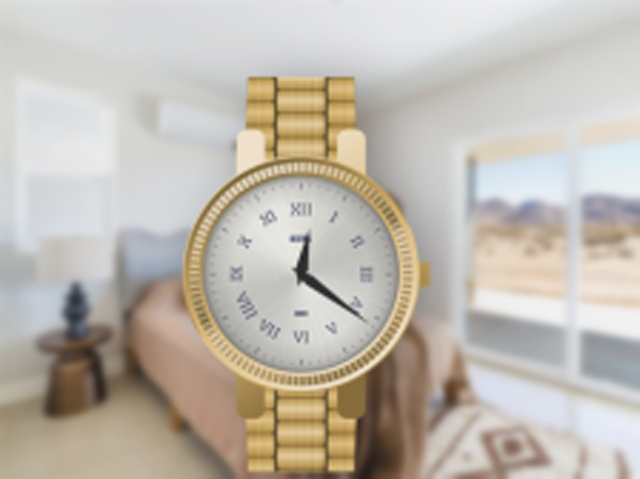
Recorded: h=12 m=21
